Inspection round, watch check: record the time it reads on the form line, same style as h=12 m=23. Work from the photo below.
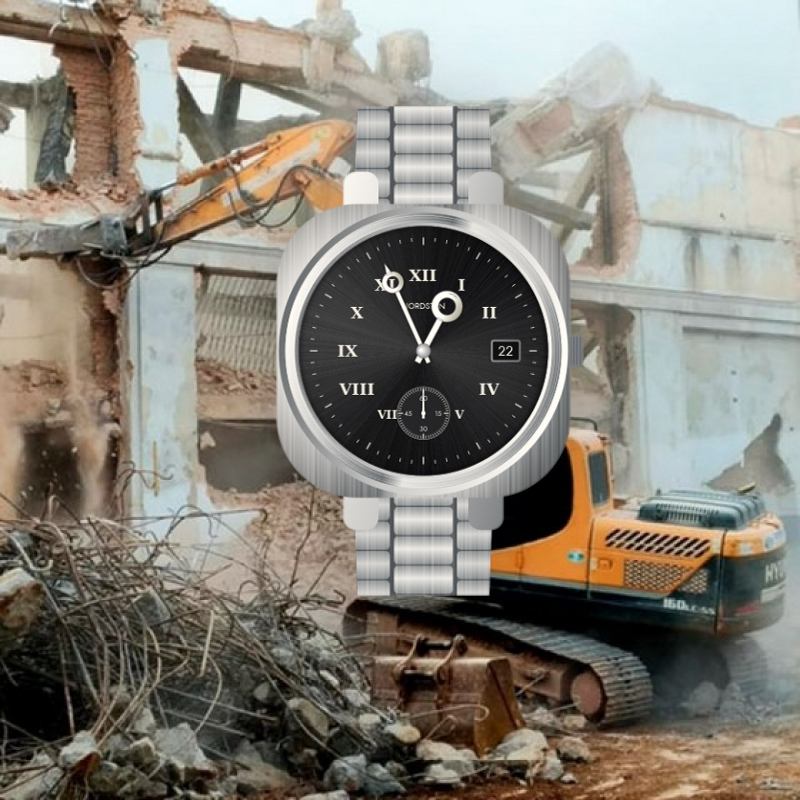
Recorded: h=12 m=56
